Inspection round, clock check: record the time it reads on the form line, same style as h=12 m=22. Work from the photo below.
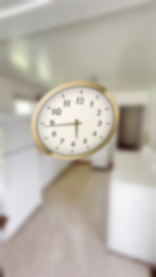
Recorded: h=5 m=44
